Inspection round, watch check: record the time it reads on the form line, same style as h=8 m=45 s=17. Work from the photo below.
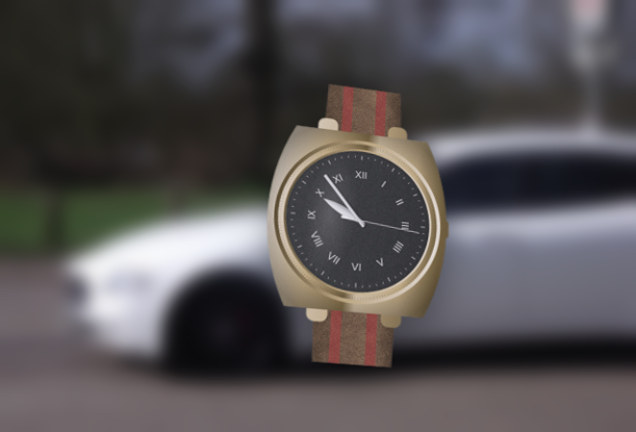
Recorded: h=9 m=53 s=16
